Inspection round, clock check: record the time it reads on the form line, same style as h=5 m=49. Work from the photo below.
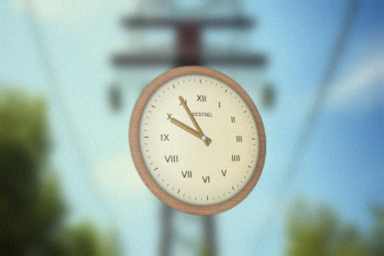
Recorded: h=9 m=55
